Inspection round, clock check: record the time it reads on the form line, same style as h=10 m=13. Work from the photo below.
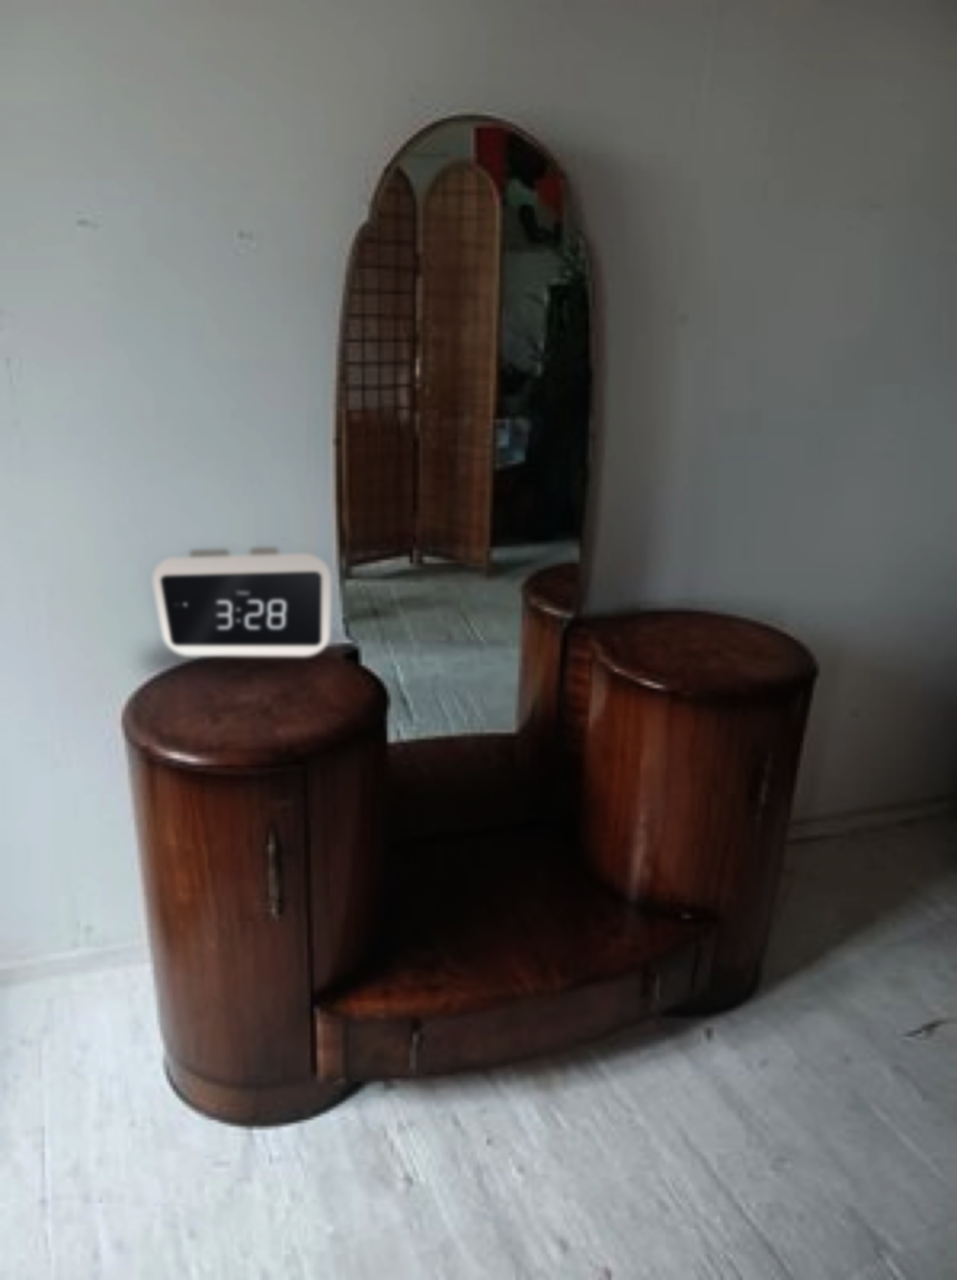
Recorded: h=3 m=28
